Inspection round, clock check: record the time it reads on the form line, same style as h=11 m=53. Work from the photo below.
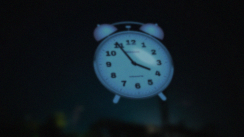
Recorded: h=3 m=55
